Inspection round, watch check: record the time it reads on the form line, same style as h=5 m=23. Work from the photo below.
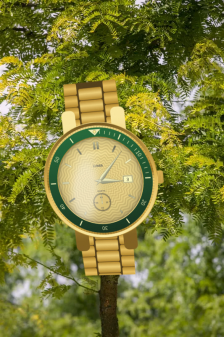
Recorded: h=3 m=7
